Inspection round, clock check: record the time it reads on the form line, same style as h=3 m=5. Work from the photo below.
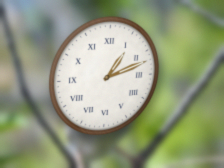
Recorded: h=1 m=12
